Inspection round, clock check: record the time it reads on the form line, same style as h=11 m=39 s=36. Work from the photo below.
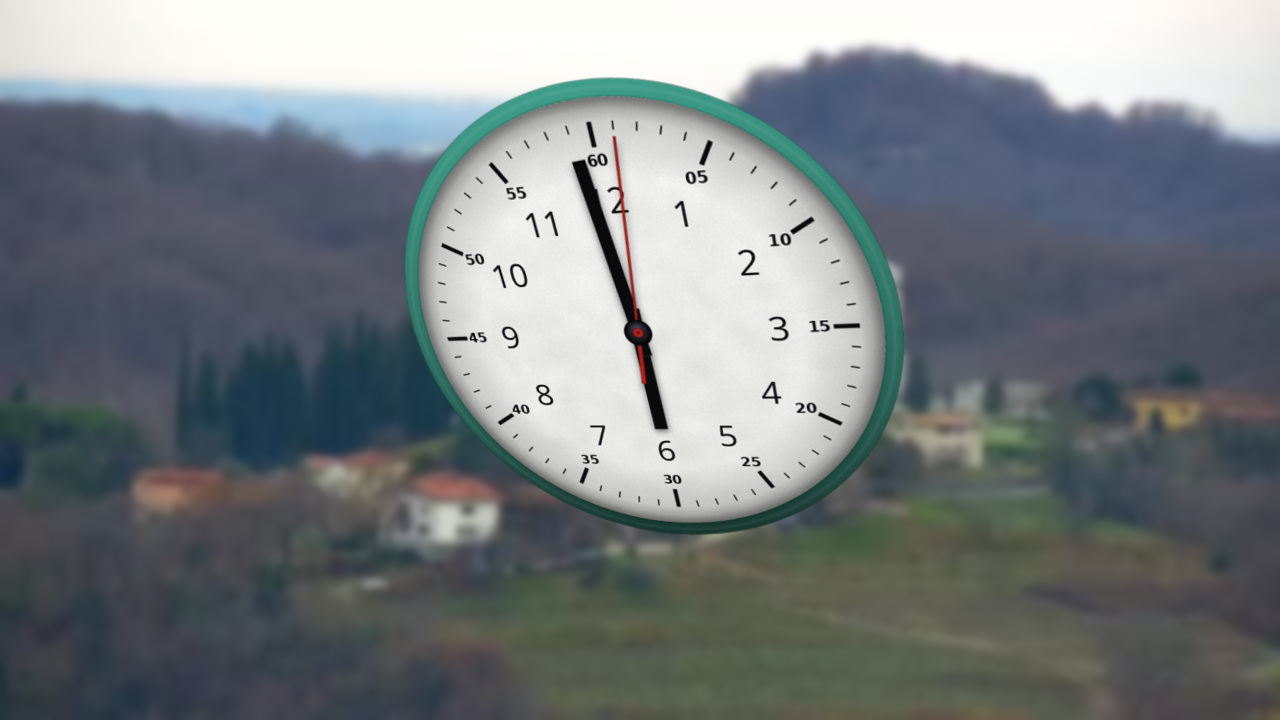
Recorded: h=5 m=59 s=1
